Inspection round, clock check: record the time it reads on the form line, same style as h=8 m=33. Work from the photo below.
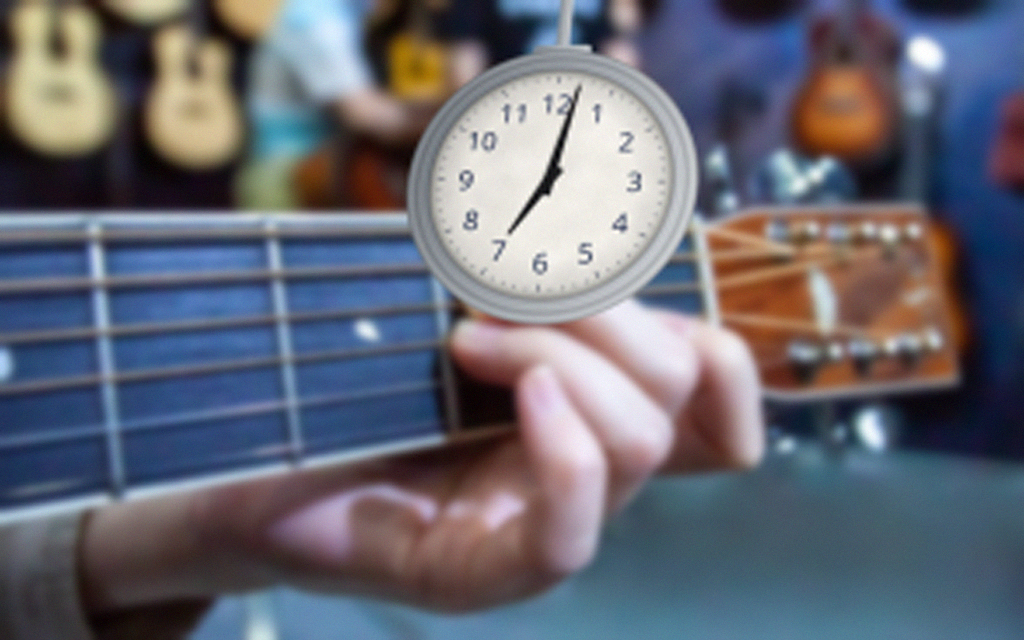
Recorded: h=7 m=2
